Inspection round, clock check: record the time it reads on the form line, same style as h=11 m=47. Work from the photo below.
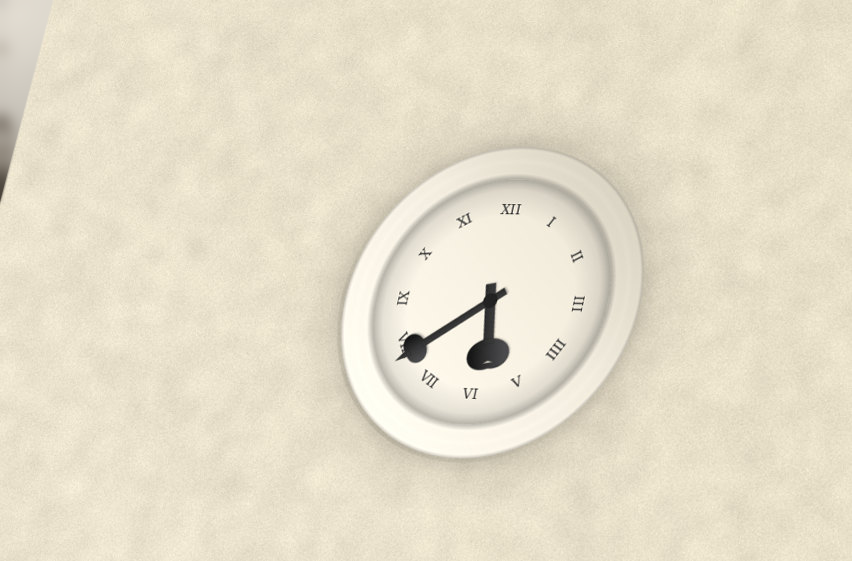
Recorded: h=5 m=39
